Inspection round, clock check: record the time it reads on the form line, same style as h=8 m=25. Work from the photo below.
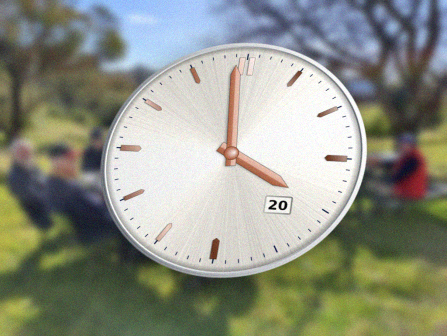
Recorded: h=3 m=59
